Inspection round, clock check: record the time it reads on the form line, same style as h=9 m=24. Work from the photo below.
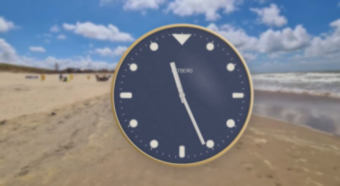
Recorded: h=11 m=26
